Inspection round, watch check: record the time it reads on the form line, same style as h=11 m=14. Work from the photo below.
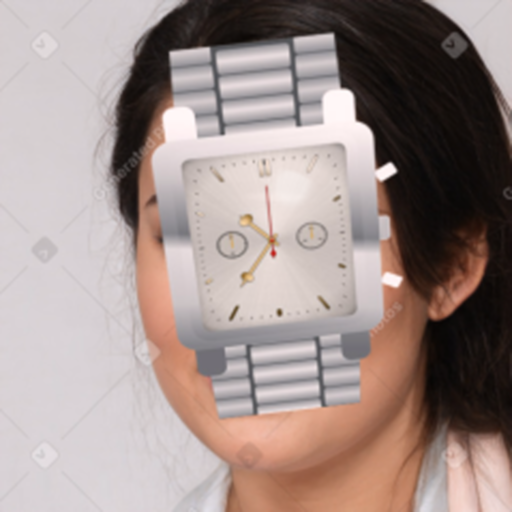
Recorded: h=10 m=36
